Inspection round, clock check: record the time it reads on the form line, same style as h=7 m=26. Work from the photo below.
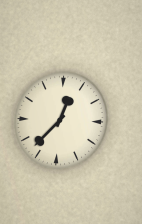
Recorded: h=12 m=37
